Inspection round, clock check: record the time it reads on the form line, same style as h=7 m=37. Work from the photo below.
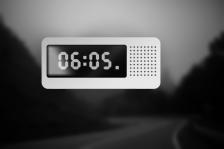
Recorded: h=6 m=5
